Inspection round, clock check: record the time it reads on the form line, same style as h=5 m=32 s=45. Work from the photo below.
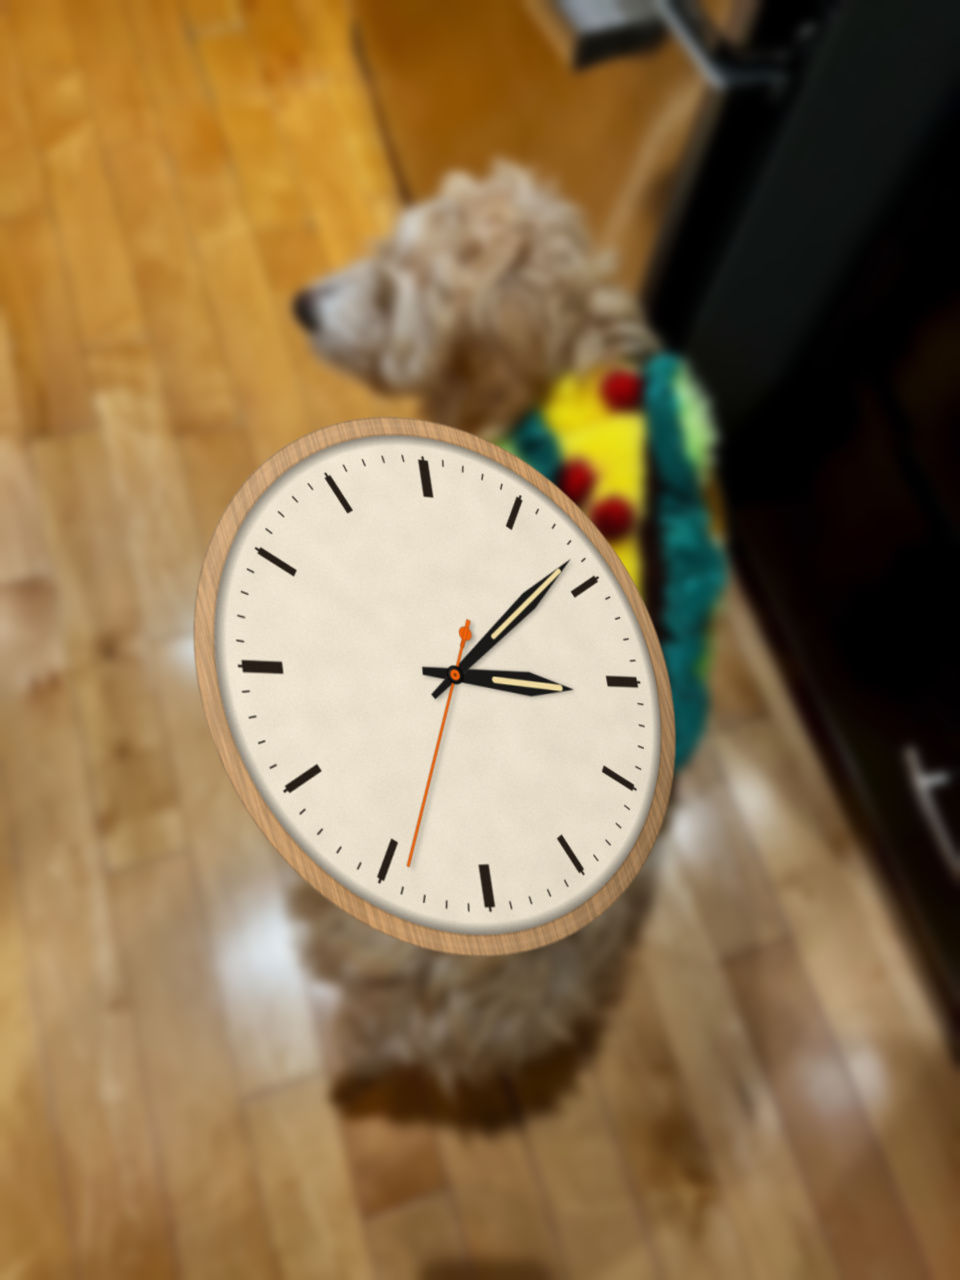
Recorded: h=3 m=8 s=34
